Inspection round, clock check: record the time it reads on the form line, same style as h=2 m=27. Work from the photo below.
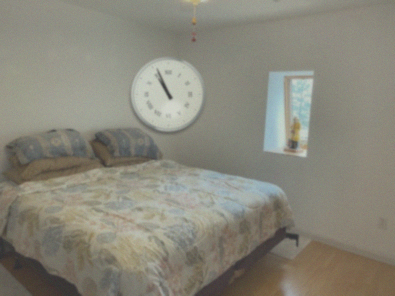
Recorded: h=10 m=56
